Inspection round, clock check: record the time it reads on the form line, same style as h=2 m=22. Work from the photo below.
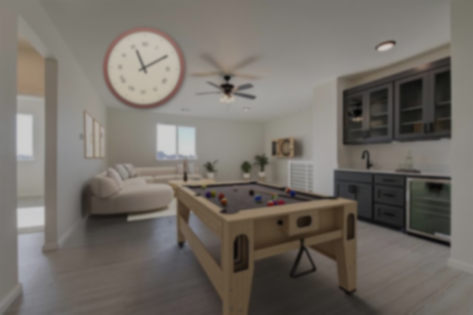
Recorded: h=11 m=10
